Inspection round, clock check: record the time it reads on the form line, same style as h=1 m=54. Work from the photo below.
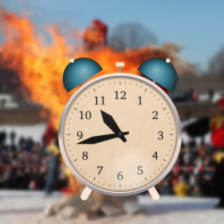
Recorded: h=10 m=43
